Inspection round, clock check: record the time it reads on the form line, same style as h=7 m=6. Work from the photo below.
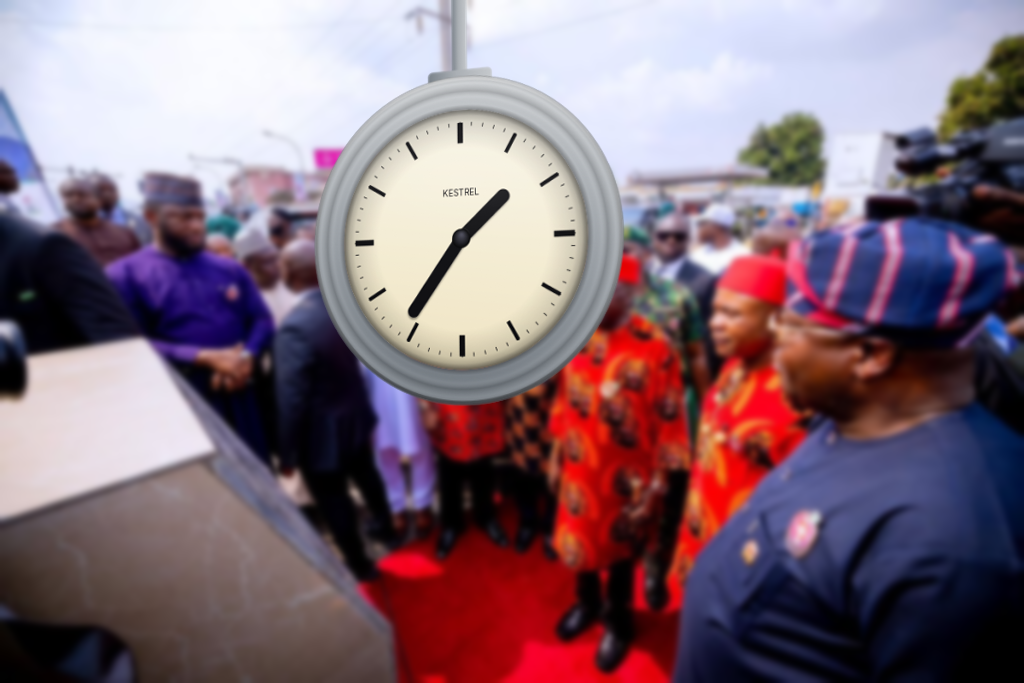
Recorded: h=1 m=36
